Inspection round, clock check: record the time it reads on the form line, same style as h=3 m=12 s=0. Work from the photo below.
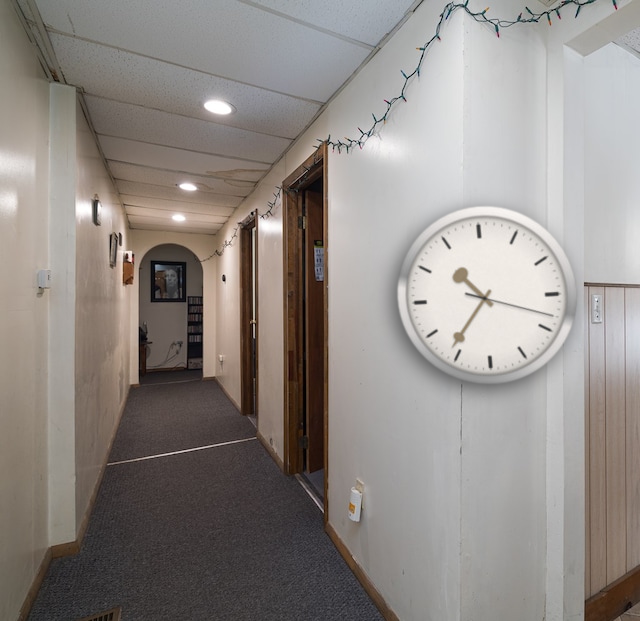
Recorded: h=10 m=36 s=18
